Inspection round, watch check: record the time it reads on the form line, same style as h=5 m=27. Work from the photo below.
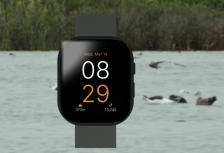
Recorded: h=8 m=29
